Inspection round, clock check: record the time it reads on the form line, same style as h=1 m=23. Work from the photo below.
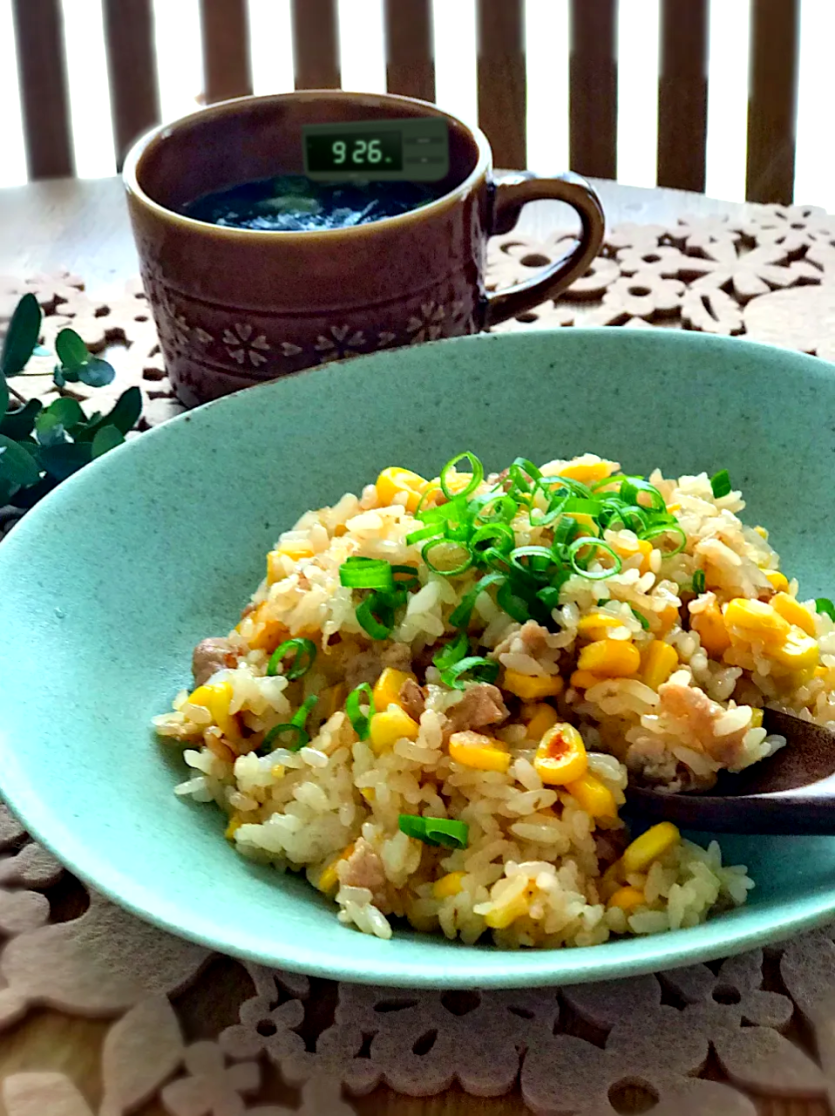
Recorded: h=9 m=26
